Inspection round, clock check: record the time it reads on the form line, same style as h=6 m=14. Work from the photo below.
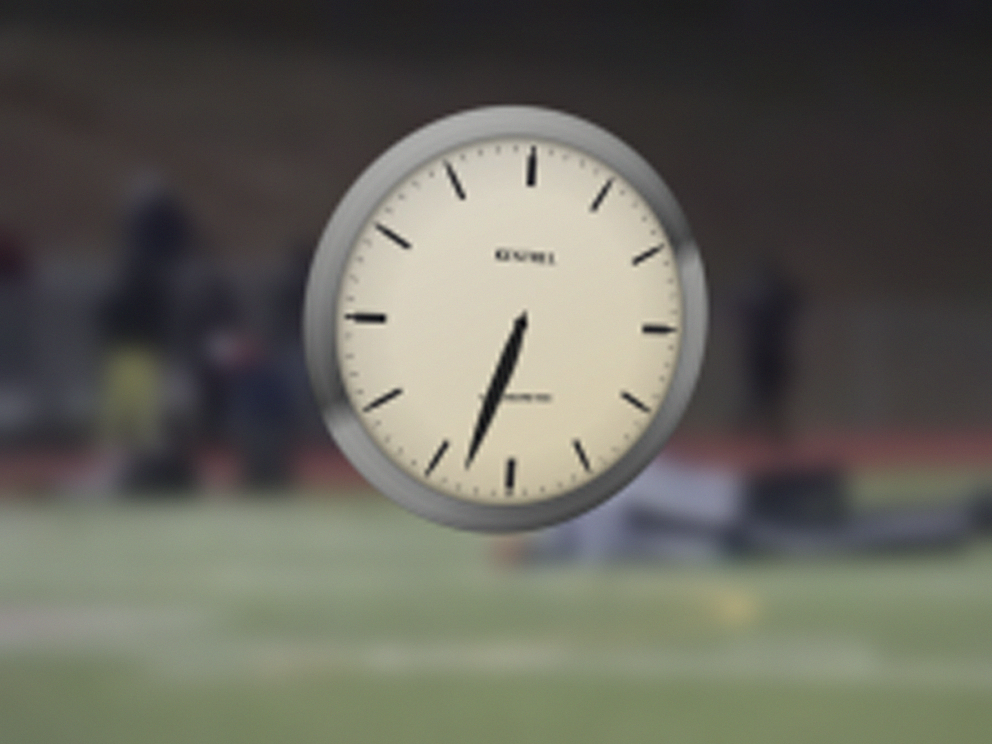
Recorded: h=6 m=33
